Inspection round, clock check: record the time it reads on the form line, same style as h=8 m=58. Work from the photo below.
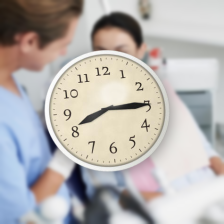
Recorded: h=8 m=15
